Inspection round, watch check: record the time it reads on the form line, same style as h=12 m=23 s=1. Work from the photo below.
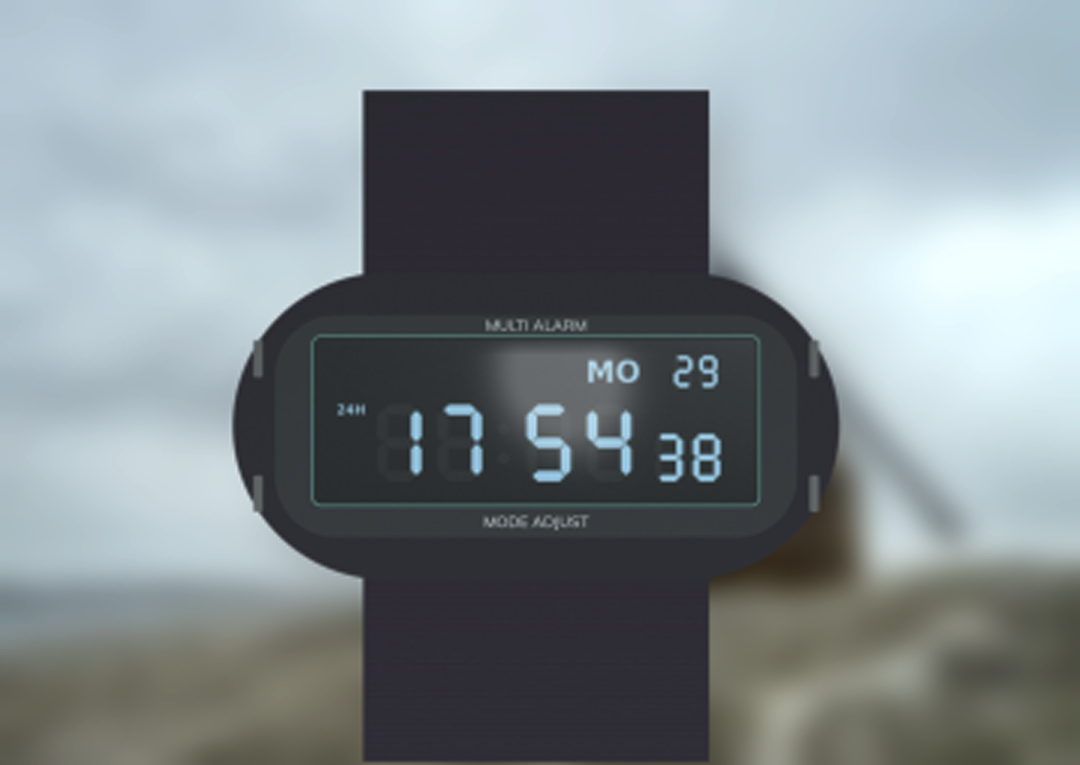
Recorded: h=17 m=54 s=38
